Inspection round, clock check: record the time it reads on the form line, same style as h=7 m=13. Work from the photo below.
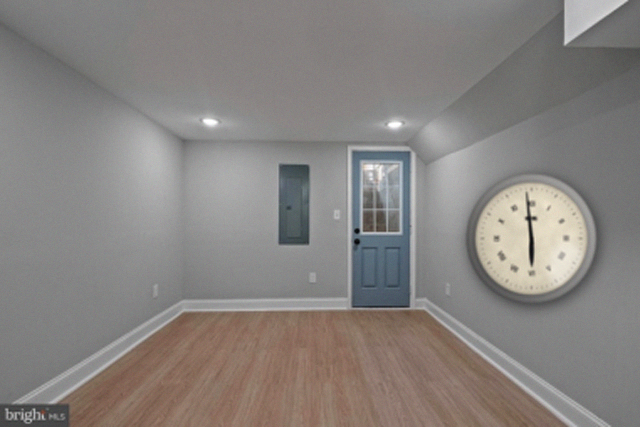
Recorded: h=5 m=59
